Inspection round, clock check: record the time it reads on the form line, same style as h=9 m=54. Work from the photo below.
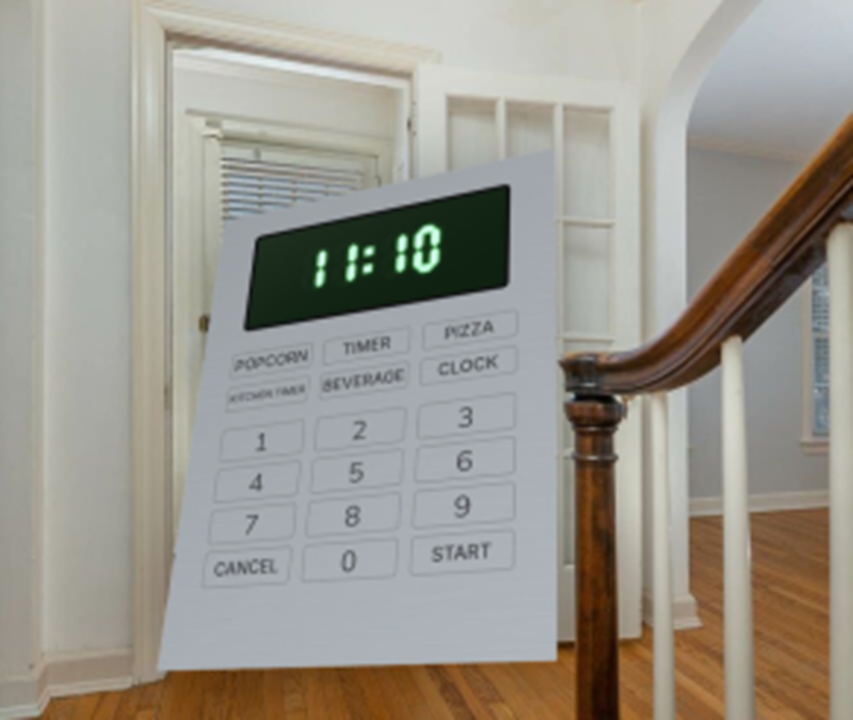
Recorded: h=11 m=10
